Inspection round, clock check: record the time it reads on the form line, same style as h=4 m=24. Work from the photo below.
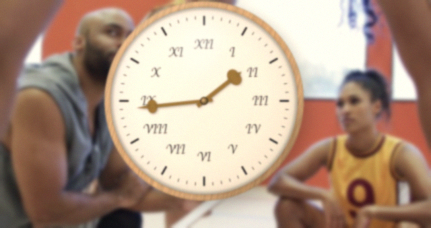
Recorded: h=1 m=44
